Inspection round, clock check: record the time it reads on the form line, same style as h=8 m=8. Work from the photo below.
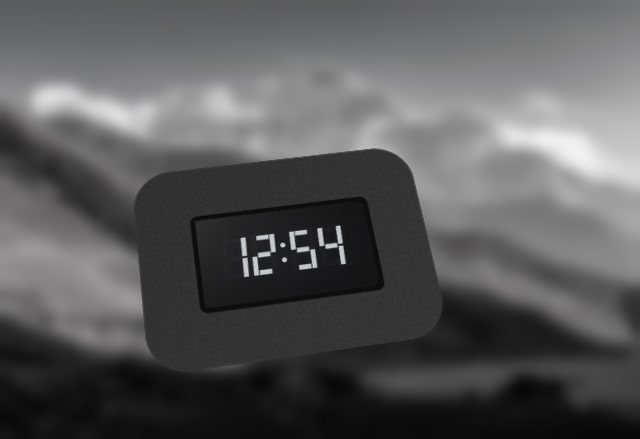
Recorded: h=12 m=54
